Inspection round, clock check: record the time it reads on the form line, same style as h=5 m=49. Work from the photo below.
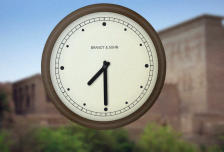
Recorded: h=7 m=30
